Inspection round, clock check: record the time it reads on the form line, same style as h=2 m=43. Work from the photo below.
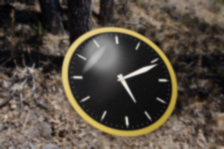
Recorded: h=5 m=11
